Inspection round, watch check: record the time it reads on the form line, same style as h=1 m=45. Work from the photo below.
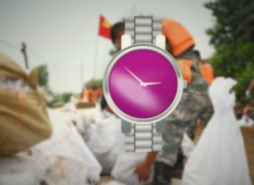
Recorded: h=2 m=52
